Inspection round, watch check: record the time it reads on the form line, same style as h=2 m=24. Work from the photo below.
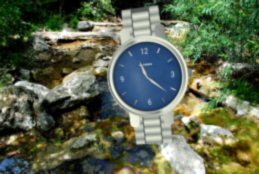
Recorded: h=11 m=22
